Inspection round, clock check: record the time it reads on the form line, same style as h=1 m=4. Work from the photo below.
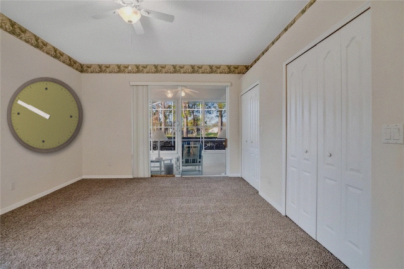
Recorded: h=9 m=49
